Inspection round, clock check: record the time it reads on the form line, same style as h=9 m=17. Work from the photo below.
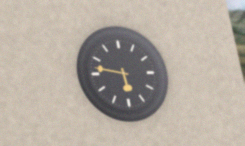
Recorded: h=5 m=47
